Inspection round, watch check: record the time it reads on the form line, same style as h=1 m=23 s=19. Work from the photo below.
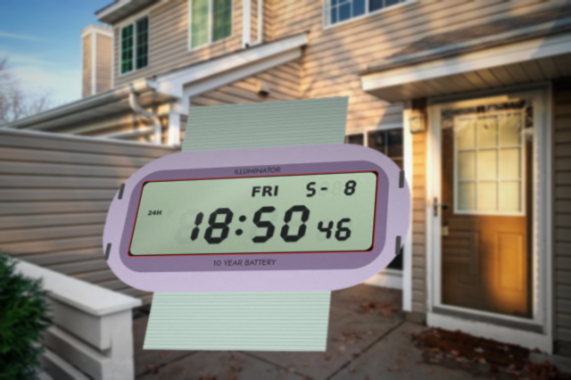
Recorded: h=18 m=50 s=46
